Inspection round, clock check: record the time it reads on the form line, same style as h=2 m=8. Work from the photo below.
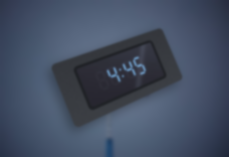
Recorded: h=4 m=45
